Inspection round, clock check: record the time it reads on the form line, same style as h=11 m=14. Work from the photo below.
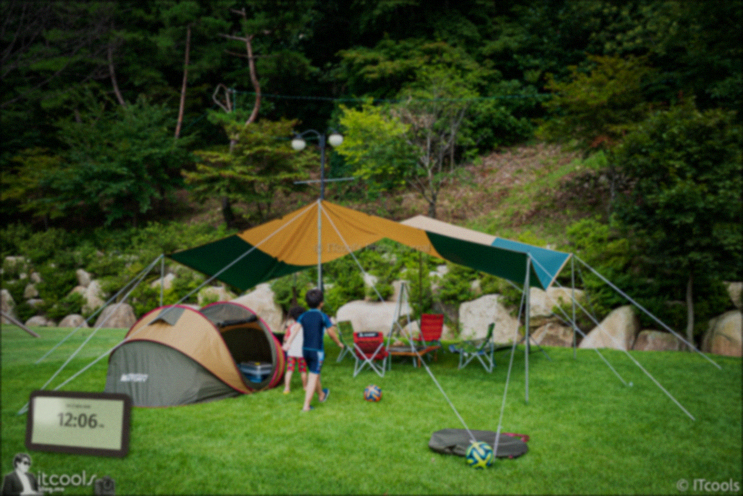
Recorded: h=12 m=6
